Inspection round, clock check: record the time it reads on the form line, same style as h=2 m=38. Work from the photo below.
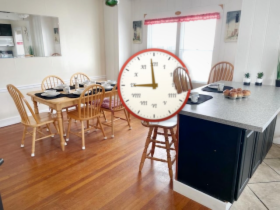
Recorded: h=8 m=59
